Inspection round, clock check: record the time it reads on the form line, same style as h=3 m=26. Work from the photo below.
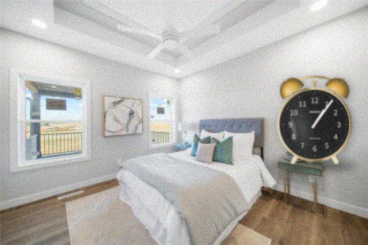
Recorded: h=1 m=6
